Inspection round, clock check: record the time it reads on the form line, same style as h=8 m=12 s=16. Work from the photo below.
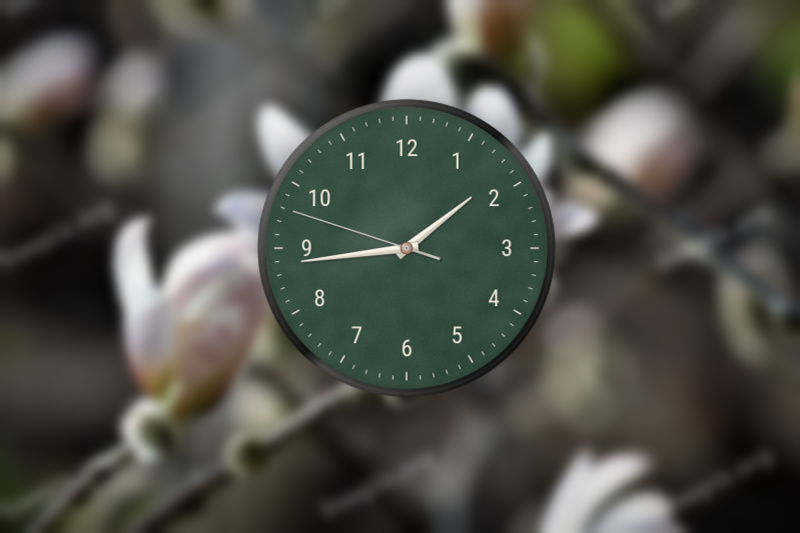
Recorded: h=1 m=43 s=48
